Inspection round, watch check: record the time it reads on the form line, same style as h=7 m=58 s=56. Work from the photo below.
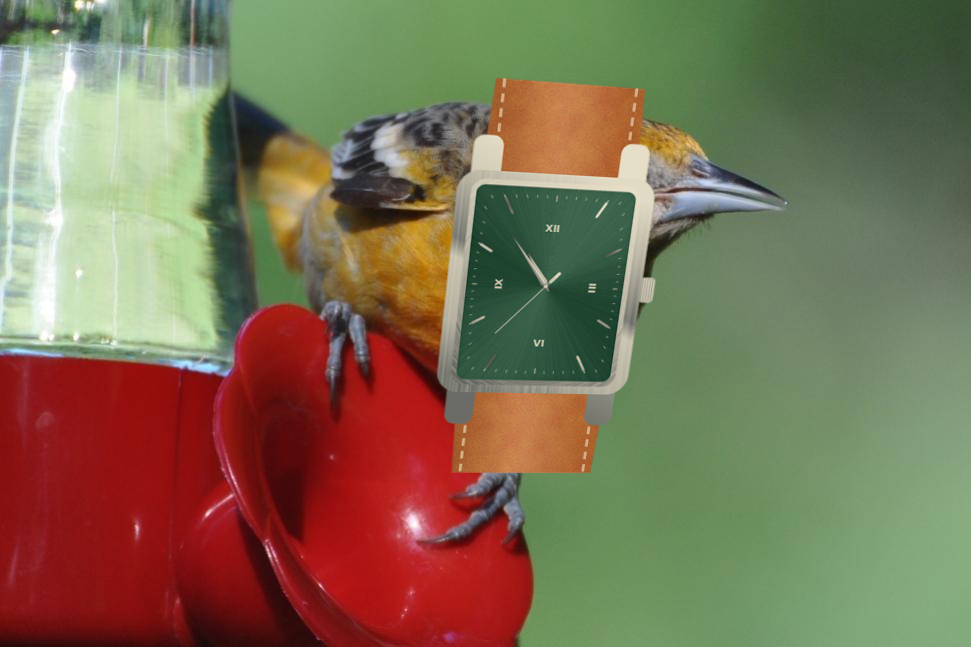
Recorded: h=10 m=53 s=37
